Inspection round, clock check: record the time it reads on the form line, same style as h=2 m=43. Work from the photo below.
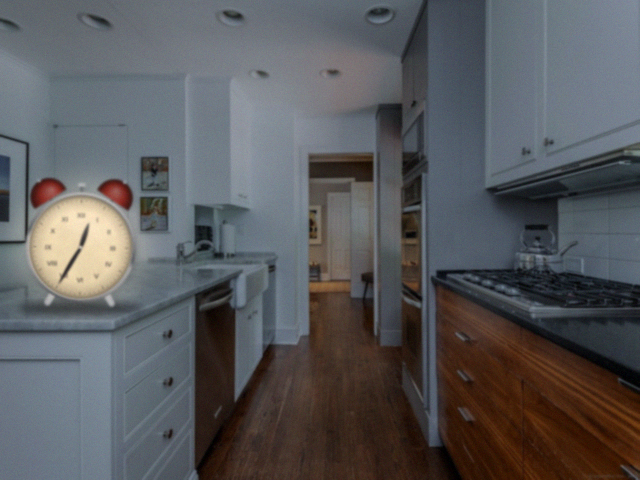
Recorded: h=12 m=35
